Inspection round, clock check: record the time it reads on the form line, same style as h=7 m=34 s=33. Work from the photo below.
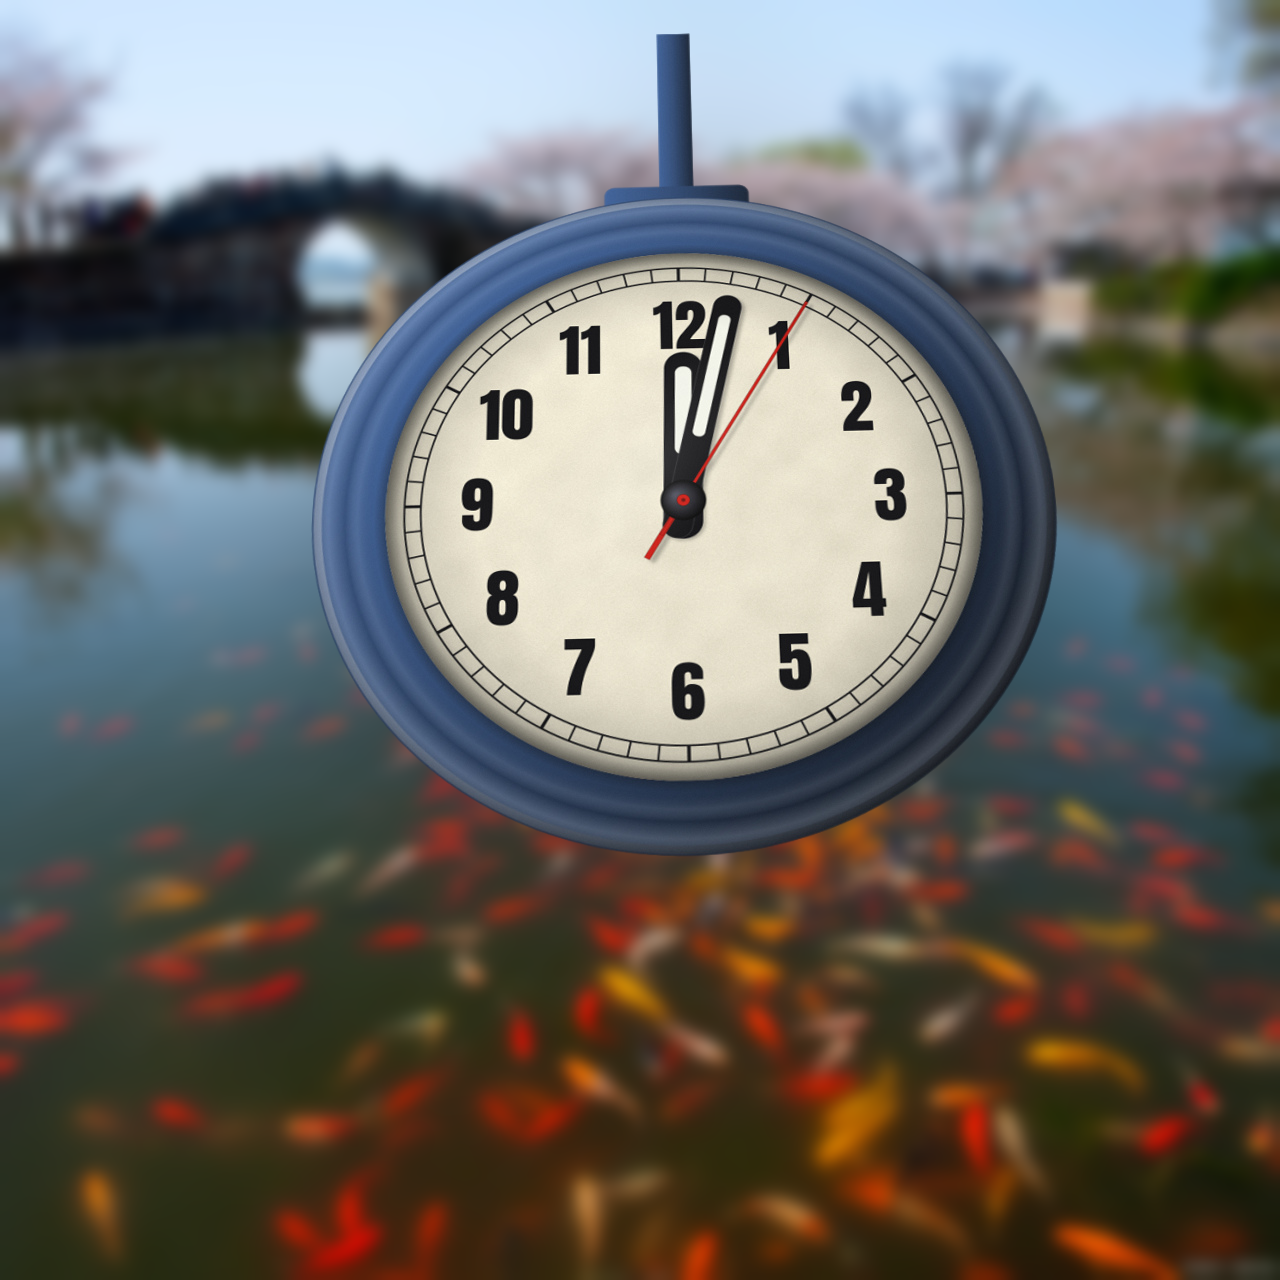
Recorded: h=12 m=2 s=5
